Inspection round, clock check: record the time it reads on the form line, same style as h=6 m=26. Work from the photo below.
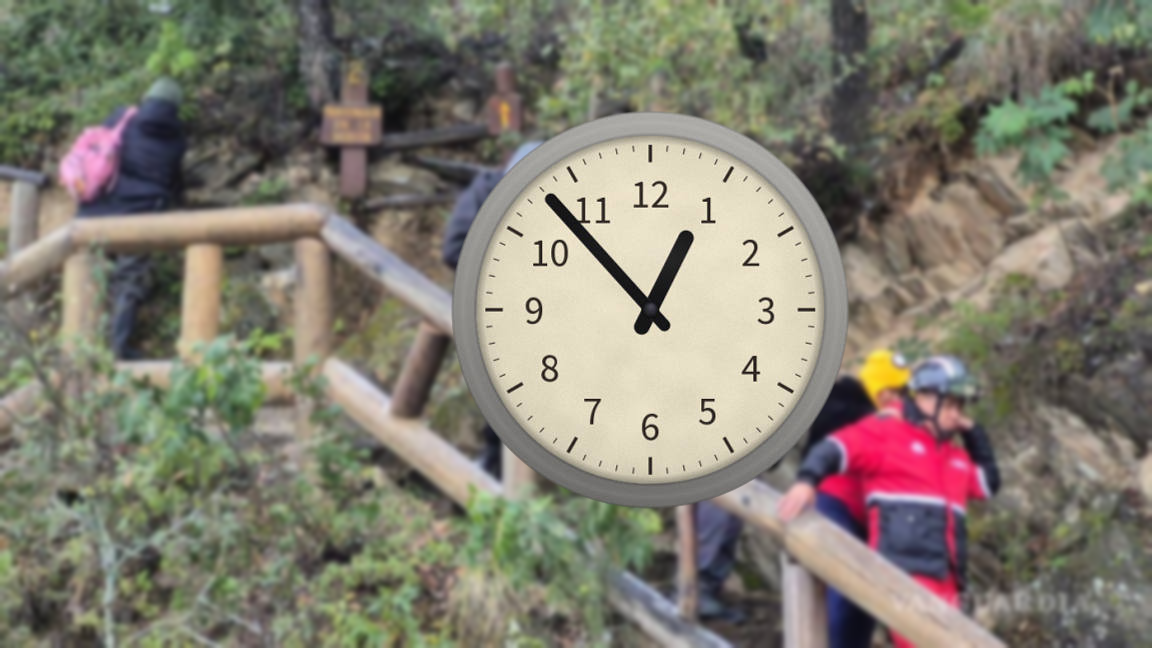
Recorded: h=12 m=53
